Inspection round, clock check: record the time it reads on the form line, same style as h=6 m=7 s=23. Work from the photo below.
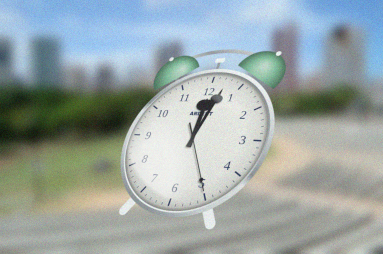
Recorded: h=12 m=2 s=25
